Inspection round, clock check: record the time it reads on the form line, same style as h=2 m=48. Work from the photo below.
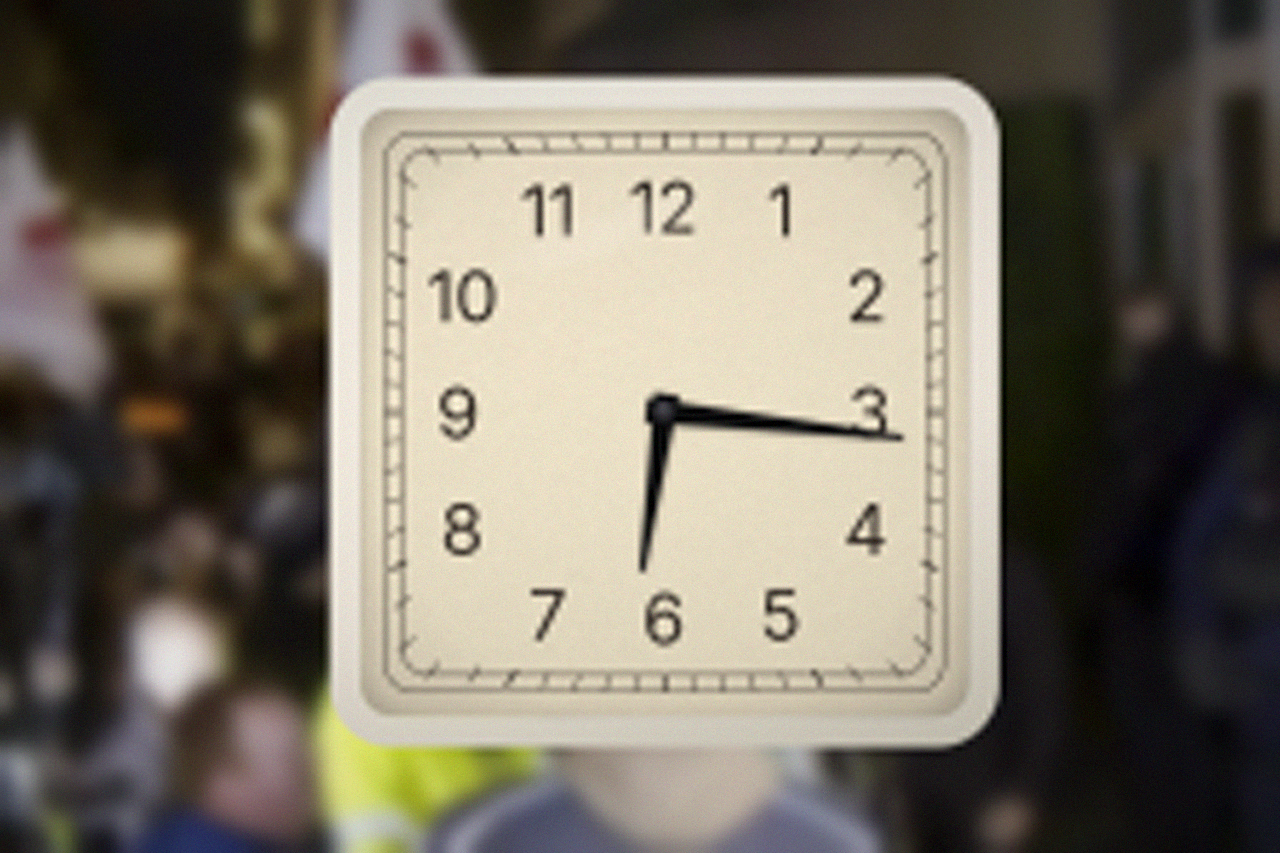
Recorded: h=6 m=16
